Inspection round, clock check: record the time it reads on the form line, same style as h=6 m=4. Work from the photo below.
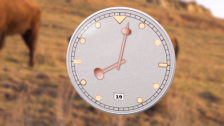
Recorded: h=8 m=2
